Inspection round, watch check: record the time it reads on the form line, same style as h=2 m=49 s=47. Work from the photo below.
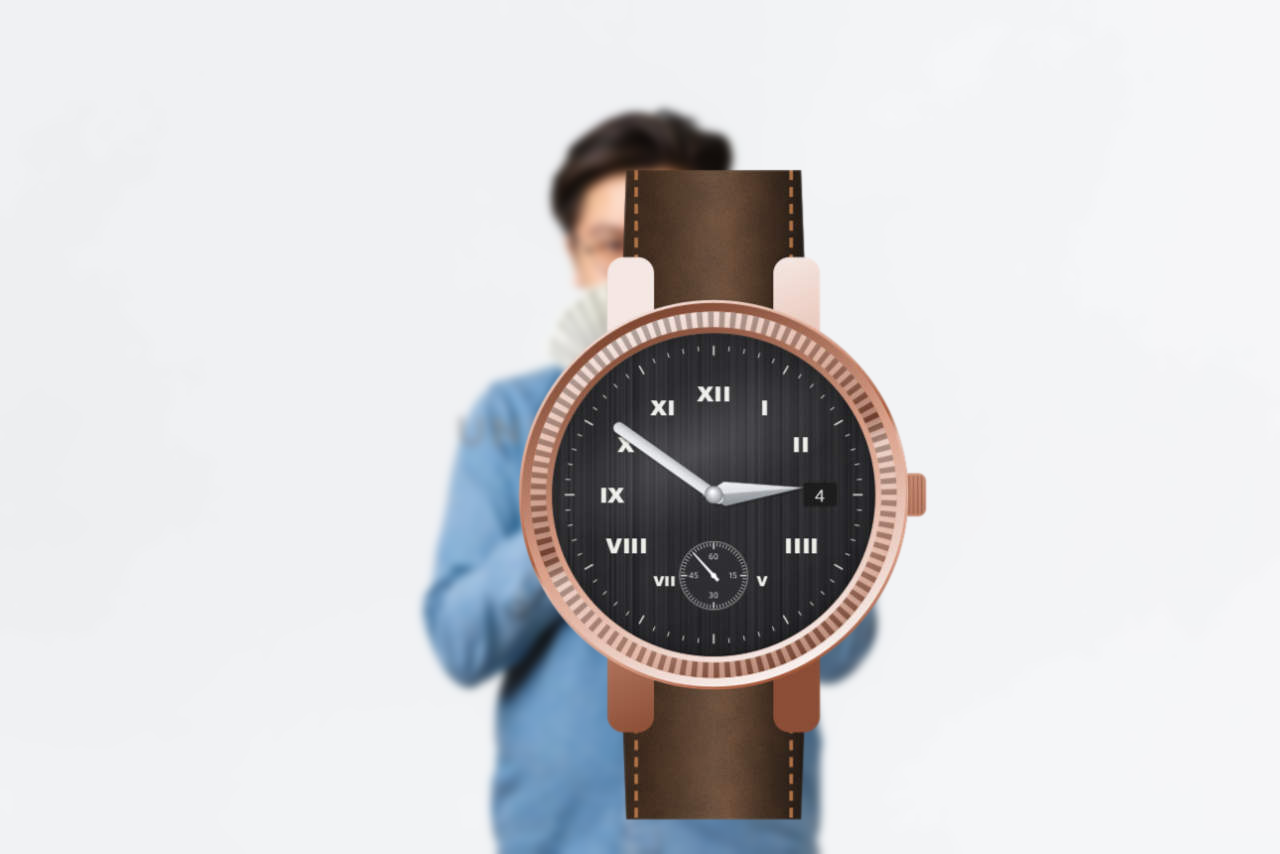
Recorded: h=2 m=50 s=53
